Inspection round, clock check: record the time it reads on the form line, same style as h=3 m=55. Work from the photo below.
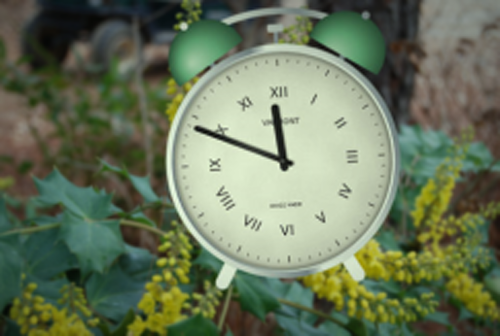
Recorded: h=11 m=49
